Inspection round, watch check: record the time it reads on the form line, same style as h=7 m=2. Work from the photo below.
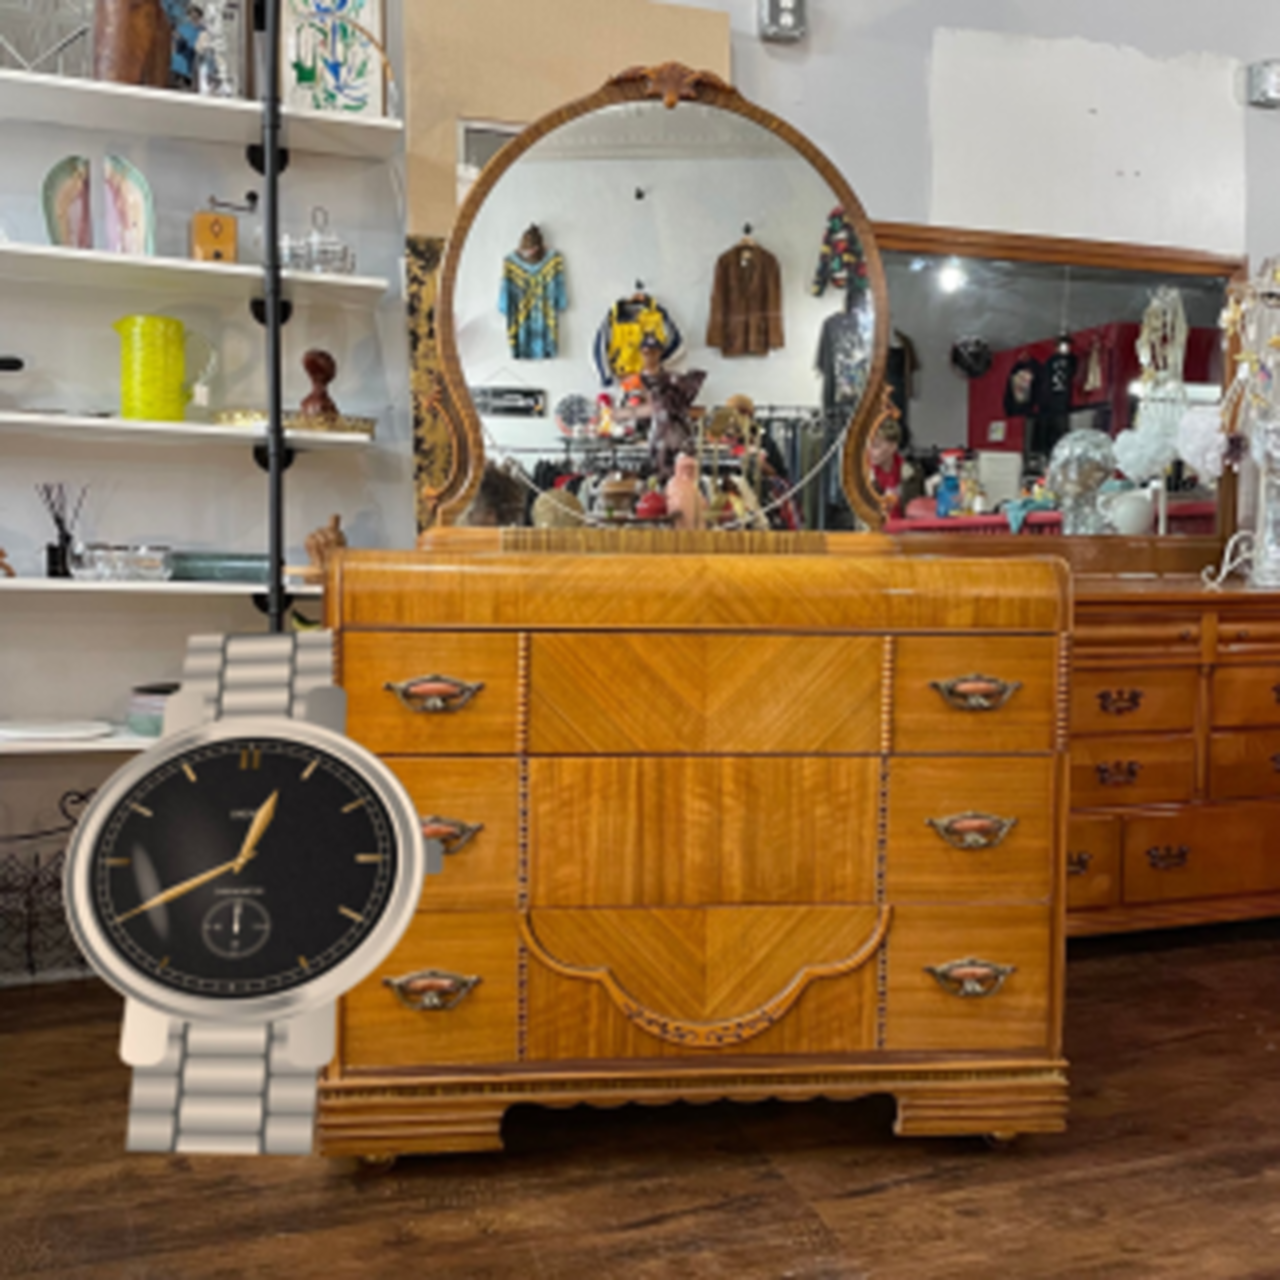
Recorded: h=12 m=40
